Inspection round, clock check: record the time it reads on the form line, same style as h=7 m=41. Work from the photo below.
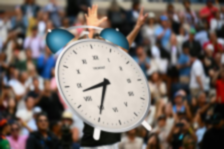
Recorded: h=8 m=35
